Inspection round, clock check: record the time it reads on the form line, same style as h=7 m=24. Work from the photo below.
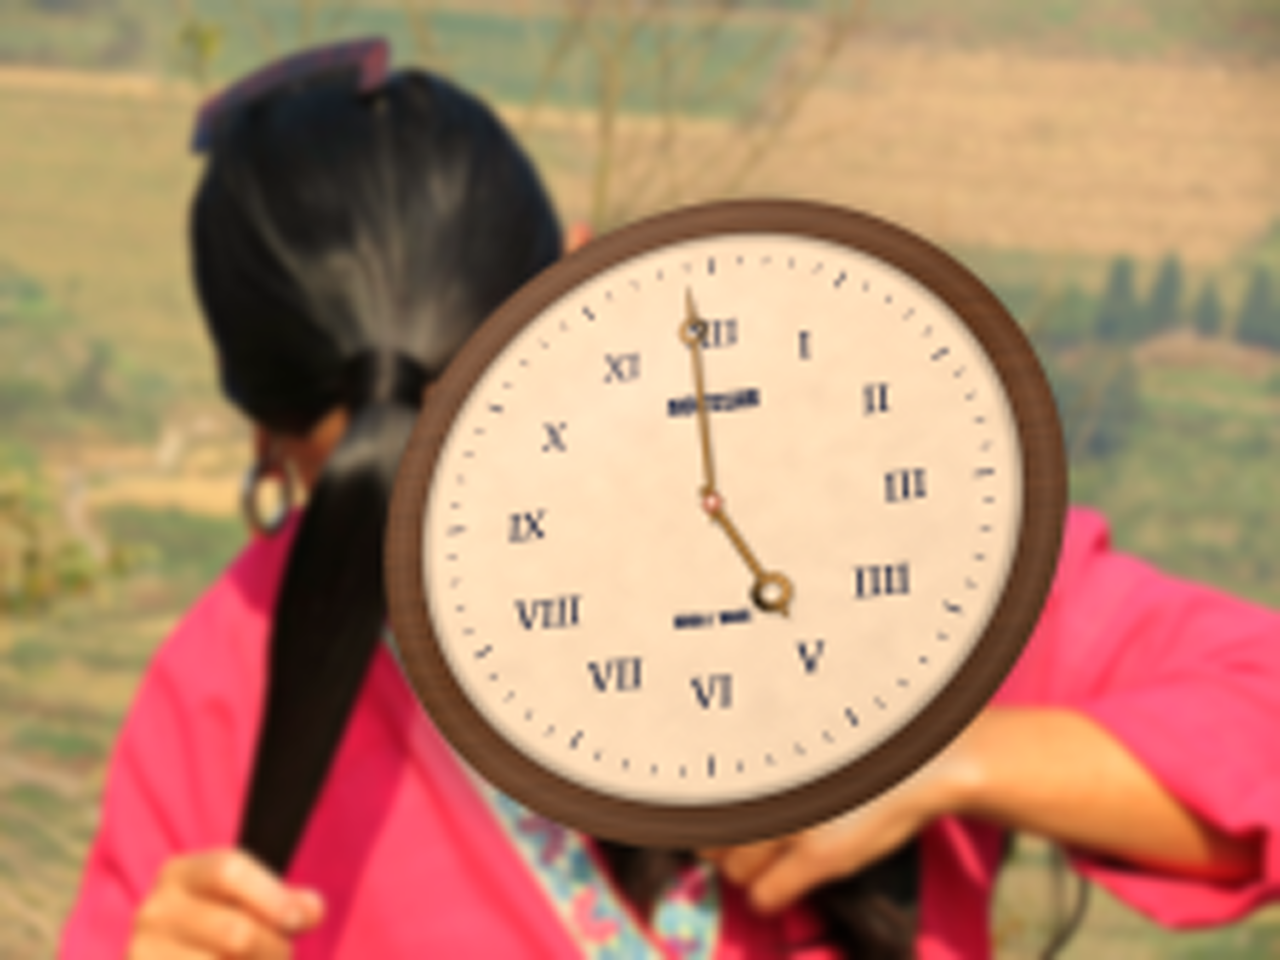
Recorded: h=4 m=59
